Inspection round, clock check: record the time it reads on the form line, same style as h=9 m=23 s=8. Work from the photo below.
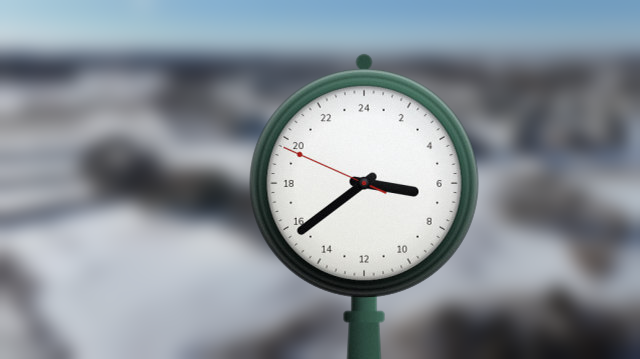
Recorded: h=6 m=38 s=49
